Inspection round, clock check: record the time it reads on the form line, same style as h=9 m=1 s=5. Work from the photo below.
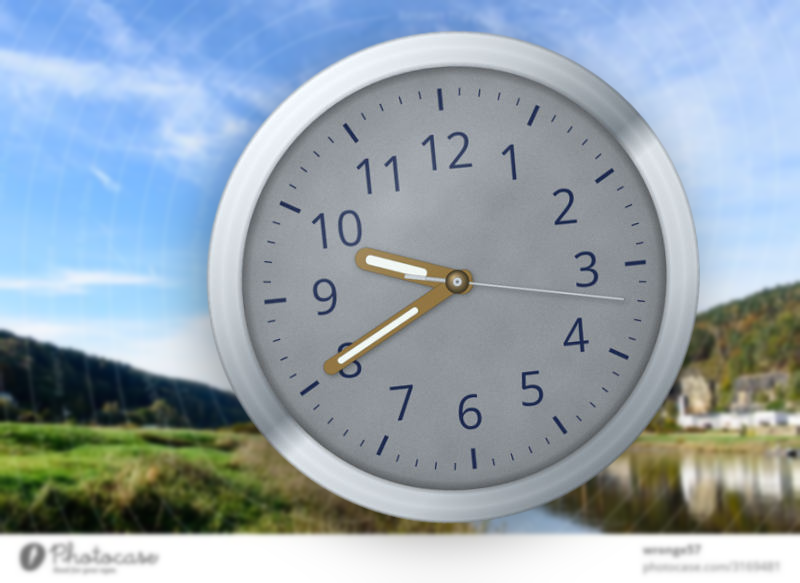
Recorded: h=9 m=40 s=17
